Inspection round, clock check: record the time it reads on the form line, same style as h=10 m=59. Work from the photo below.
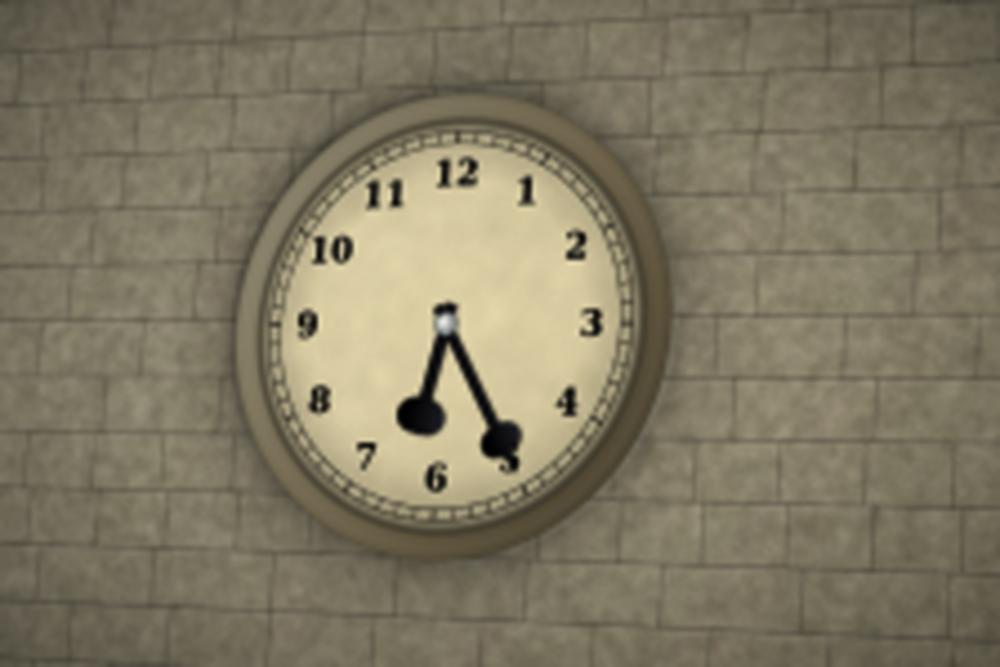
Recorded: h=6 m=25
